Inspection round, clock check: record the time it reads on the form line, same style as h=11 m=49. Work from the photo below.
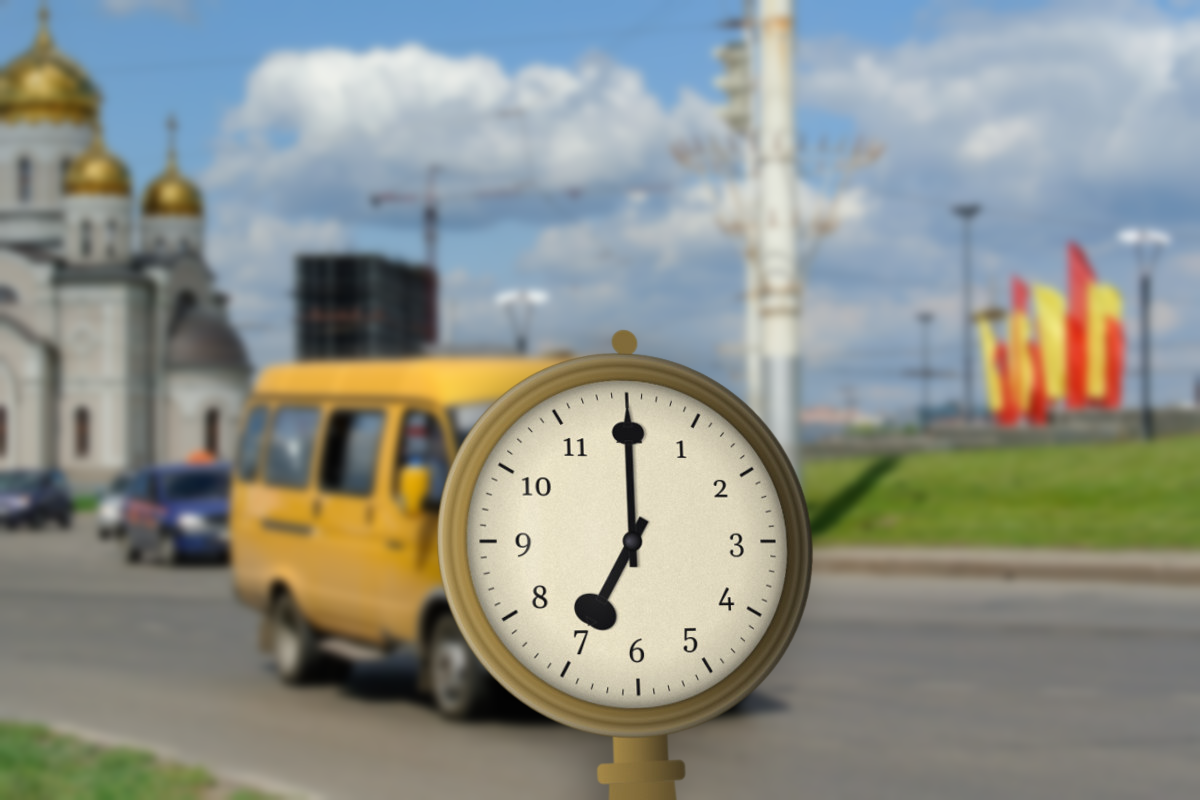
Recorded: h=7 m=0
